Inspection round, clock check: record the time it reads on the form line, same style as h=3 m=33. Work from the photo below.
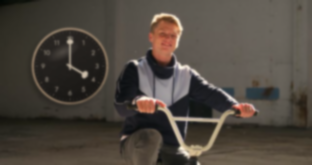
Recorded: h=4 m=0
